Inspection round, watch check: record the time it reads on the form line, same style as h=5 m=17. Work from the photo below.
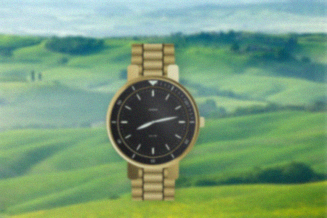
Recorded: h=8 m=13
